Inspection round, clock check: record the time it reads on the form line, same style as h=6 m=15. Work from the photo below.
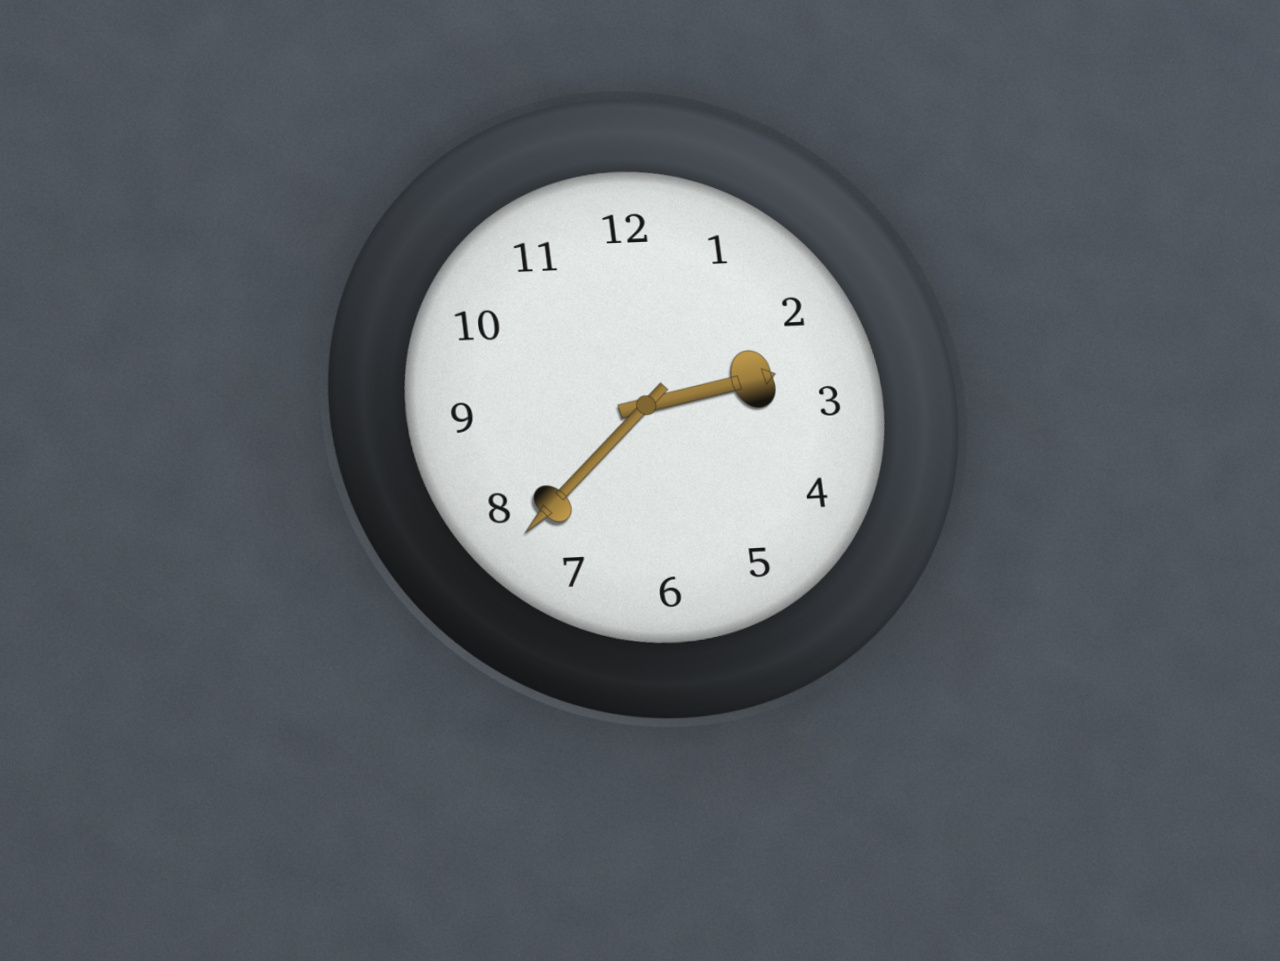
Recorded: h=2 m=38
